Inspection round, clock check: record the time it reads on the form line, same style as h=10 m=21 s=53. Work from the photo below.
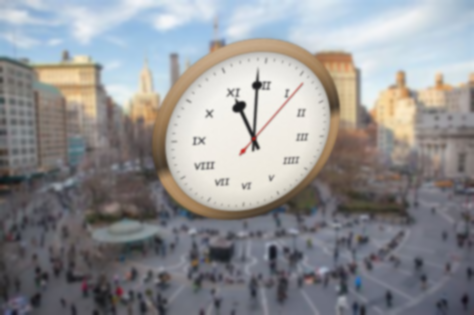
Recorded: h=10 m=59 s=6
